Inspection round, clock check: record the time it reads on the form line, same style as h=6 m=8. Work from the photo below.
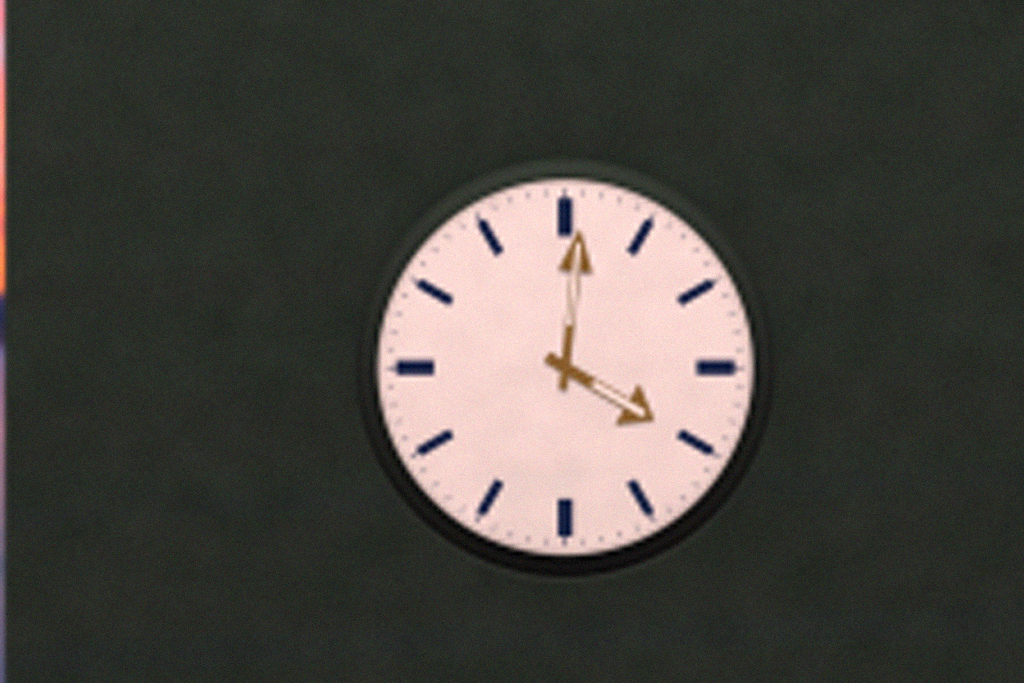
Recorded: h=4 m=1
